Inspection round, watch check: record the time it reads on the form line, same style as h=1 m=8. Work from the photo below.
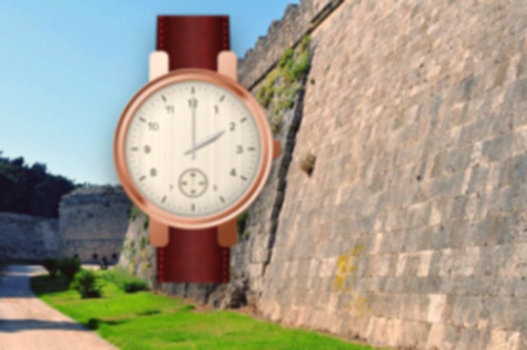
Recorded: h=2 m=0
